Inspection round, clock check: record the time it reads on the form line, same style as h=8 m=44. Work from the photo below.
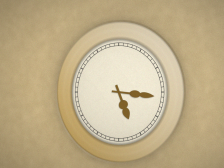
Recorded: h=5 m=16
